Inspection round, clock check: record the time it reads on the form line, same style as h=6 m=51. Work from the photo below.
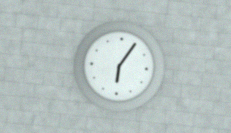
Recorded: h=6 m=5
